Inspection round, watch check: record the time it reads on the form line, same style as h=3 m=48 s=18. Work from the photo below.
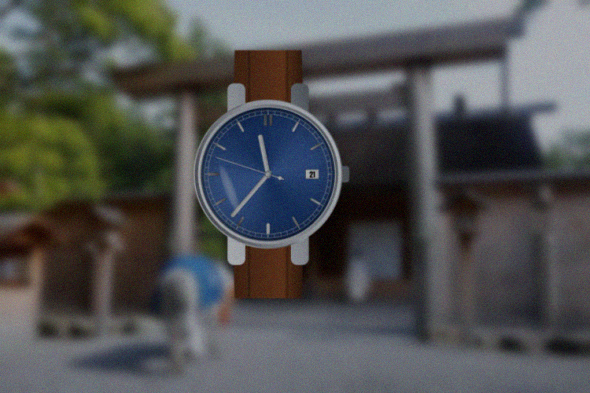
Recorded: h=11 m=36 s=48
